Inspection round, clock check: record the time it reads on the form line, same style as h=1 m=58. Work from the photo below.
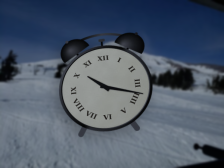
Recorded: h=10 m=18
